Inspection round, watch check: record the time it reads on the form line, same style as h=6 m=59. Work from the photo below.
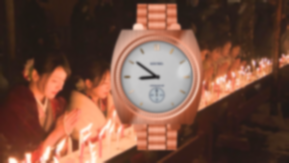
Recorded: h=8 m=51
